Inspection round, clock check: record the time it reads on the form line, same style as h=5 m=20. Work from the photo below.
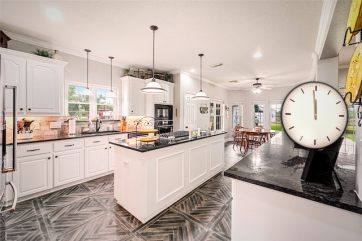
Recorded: h=11 m=59
